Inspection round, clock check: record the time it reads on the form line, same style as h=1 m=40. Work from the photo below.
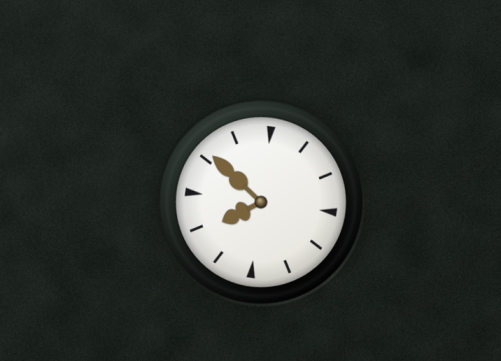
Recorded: h=7 m=51
